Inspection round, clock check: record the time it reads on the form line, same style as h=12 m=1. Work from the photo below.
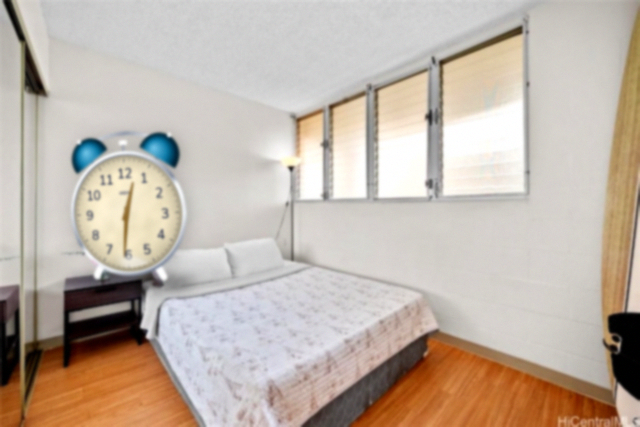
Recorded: h=12 m=31
